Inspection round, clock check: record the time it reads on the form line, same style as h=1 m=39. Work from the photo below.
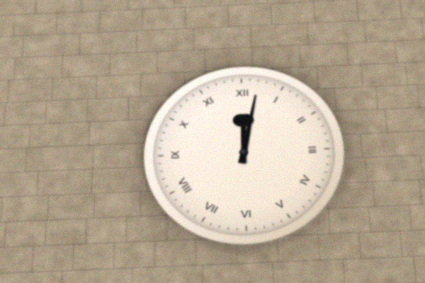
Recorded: h=12 m=2
